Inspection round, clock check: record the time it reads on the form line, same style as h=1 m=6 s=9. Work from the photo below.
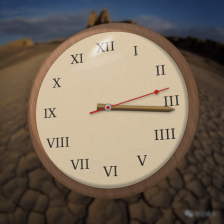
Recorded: h=3 m=16 s=13
